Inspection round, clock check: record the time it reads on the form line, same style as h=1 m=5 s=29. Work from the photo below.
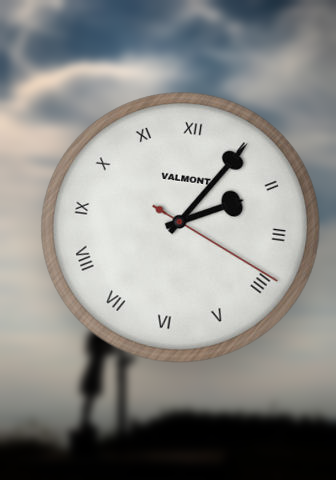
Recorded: h=2 m=5 s=19
